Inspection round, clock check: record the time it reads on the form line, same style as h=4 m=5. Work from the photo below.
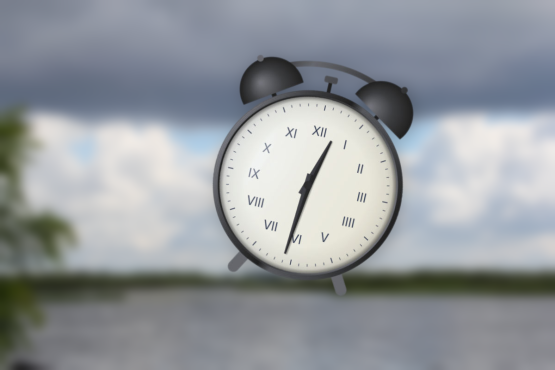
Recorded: h=12 m=31
